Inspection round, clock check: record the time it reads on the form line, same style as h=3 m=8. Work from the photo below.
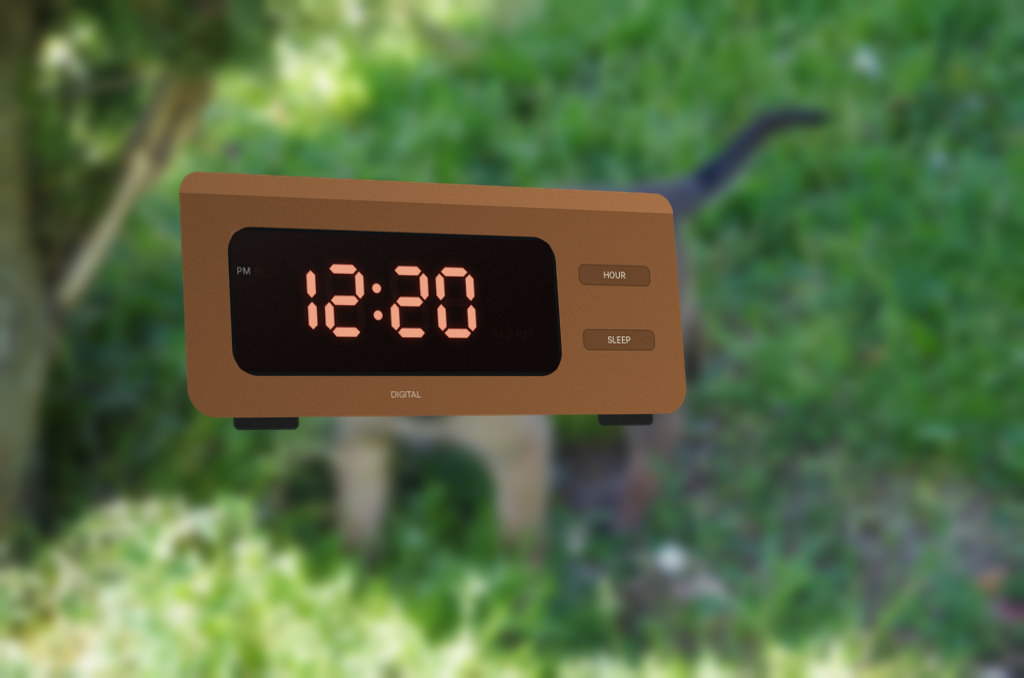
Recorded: h=12 m=20
